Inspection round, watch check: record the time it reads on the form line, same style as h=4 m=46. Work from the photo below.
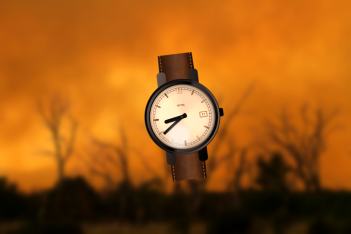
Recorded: h=8 m=39
